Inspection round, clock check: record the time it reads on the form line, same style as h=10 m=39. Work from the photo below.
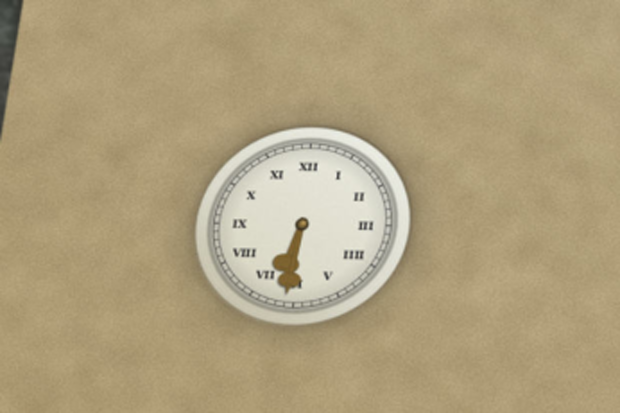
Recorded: h=6 m=31
